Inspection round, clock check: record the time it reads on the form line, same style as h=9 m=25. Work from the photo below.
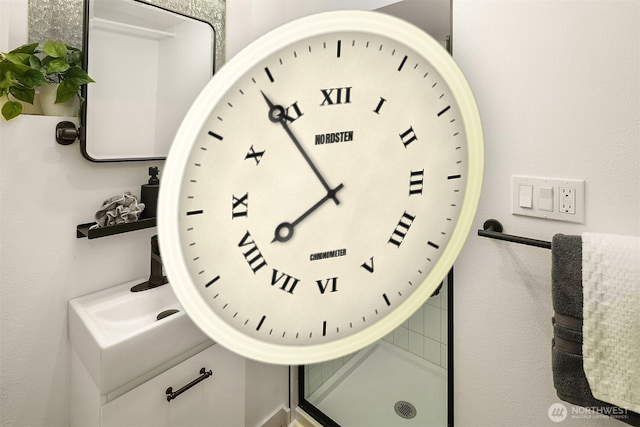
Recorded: h=7 m=54
